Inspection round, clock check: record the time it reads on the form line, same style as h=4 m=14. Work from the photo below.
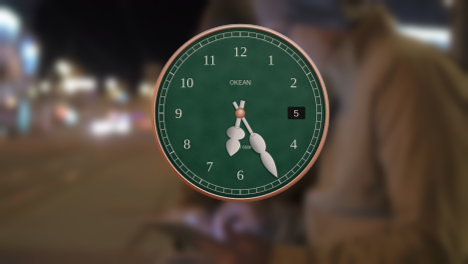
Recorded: h=6 m=25
